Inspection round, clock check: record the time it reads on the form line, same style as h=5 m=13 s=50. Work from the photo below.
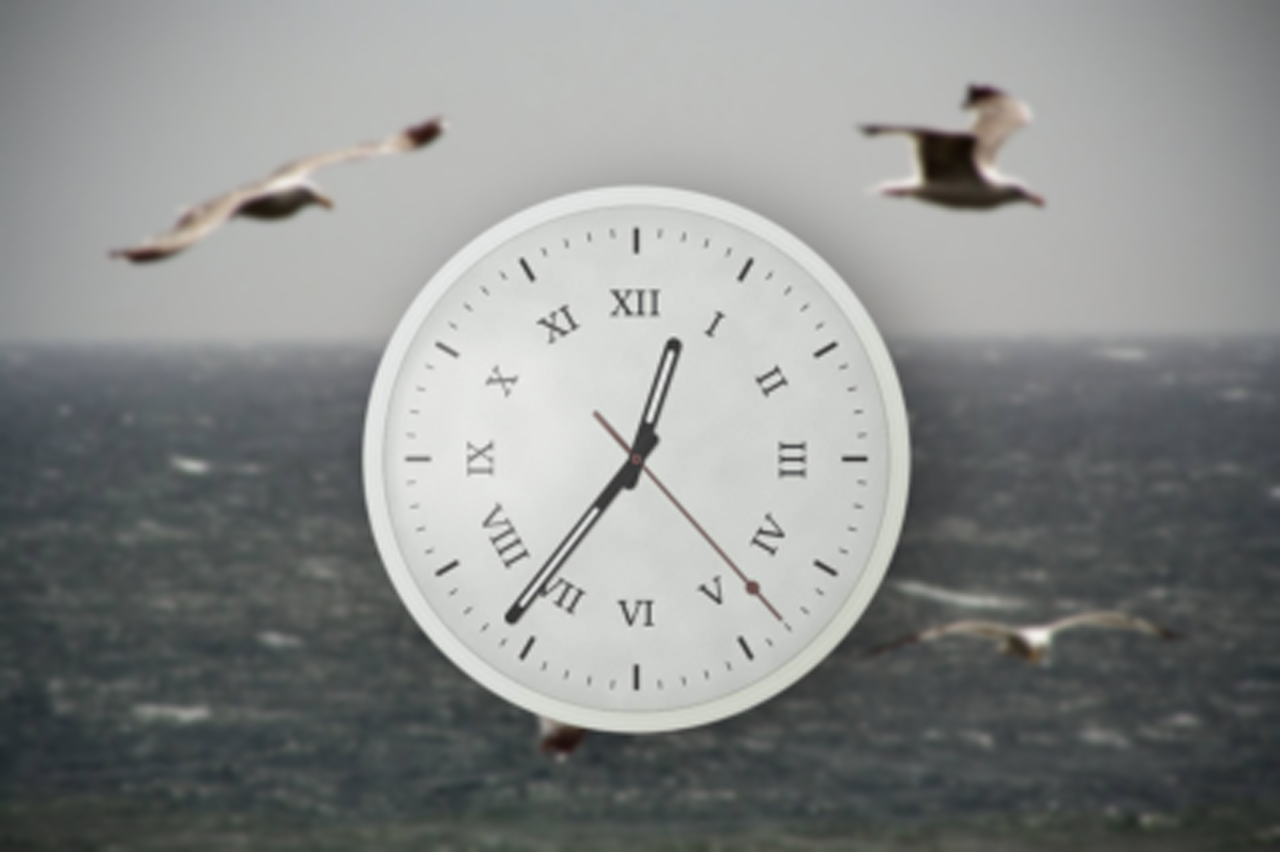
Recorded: h=12 m=36 s=23
